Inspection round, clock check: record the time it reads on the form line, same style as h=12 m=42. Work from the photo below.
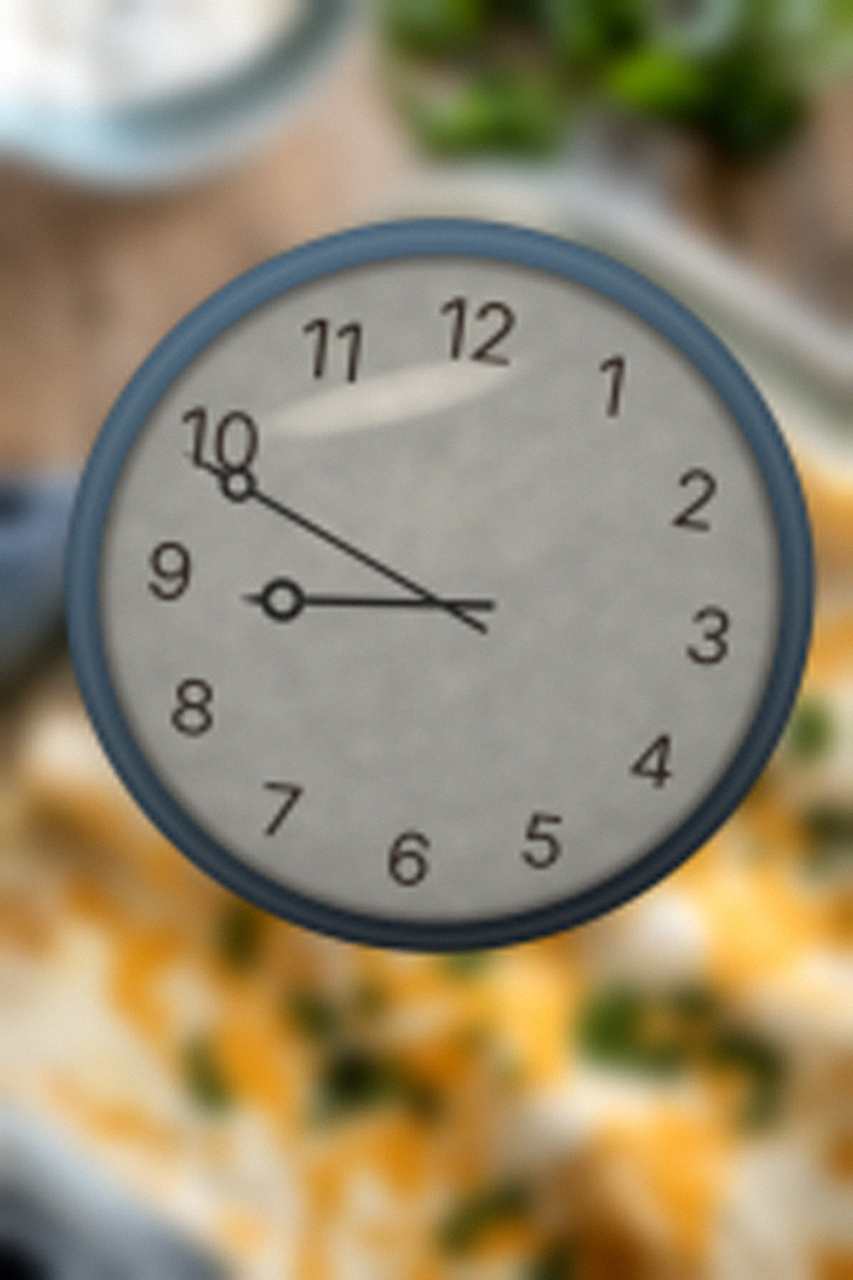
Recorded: h=8 m=49
